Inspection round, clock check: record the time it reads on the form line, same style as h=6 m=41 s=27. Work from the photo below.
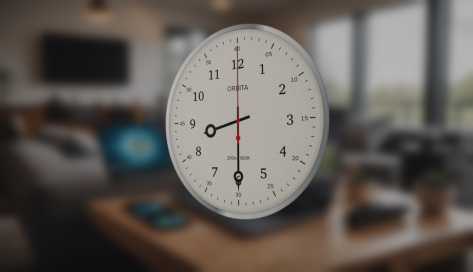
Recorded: h=8 m=30 s=0
